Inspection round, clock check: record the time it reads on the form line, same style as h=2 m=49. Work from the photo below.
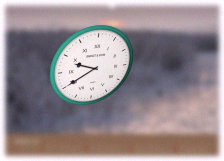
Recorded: h=9 m=40
